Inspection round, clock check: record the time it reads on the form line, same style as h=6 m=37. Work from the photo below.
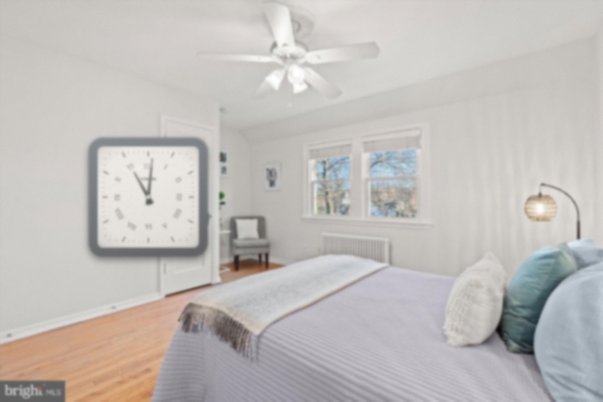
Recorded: h=11 m=1
